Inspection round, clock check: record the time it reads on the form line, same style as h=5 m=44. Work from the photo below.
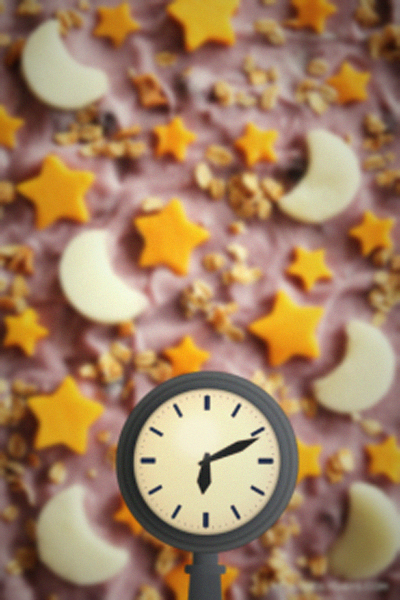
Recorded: h=6 m=11
